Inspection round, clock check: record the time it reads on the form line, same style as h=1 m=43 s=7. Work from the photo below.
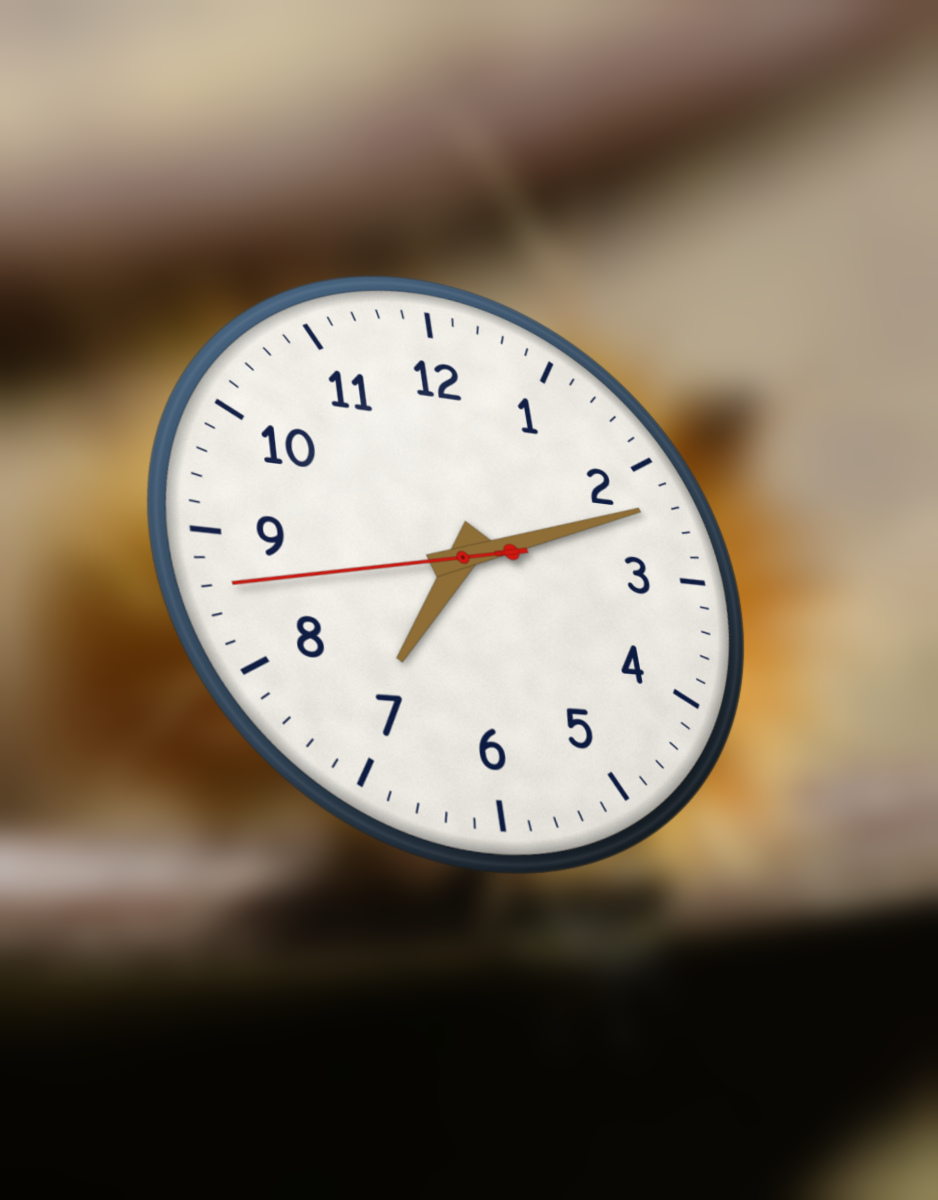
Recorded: h=7 m=11 s=43
